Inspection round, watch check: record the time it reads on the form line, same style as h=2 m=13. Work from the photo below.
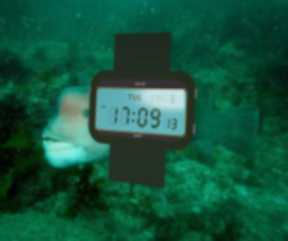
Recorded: h=17 m=9
